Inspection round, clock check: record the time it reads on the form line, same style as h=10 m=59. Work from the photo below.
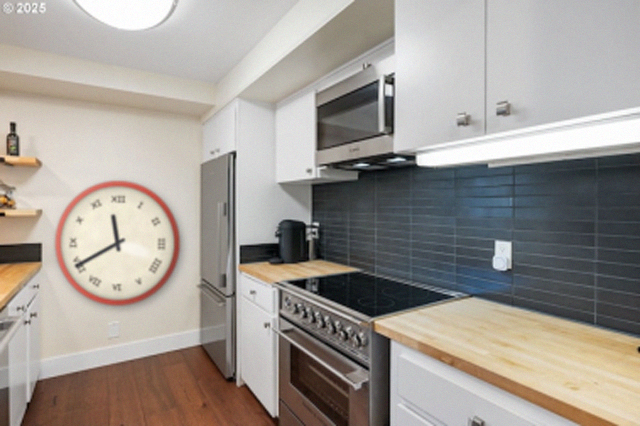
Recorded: h=11 m=40
